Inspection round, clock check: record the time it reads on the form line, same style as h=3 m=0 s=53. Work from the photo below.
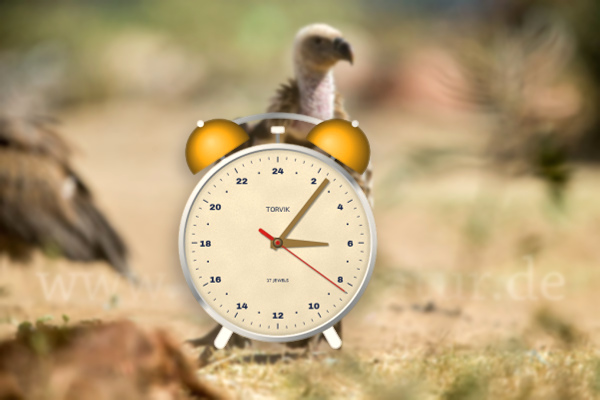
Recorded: h=6 m=6 s=21
